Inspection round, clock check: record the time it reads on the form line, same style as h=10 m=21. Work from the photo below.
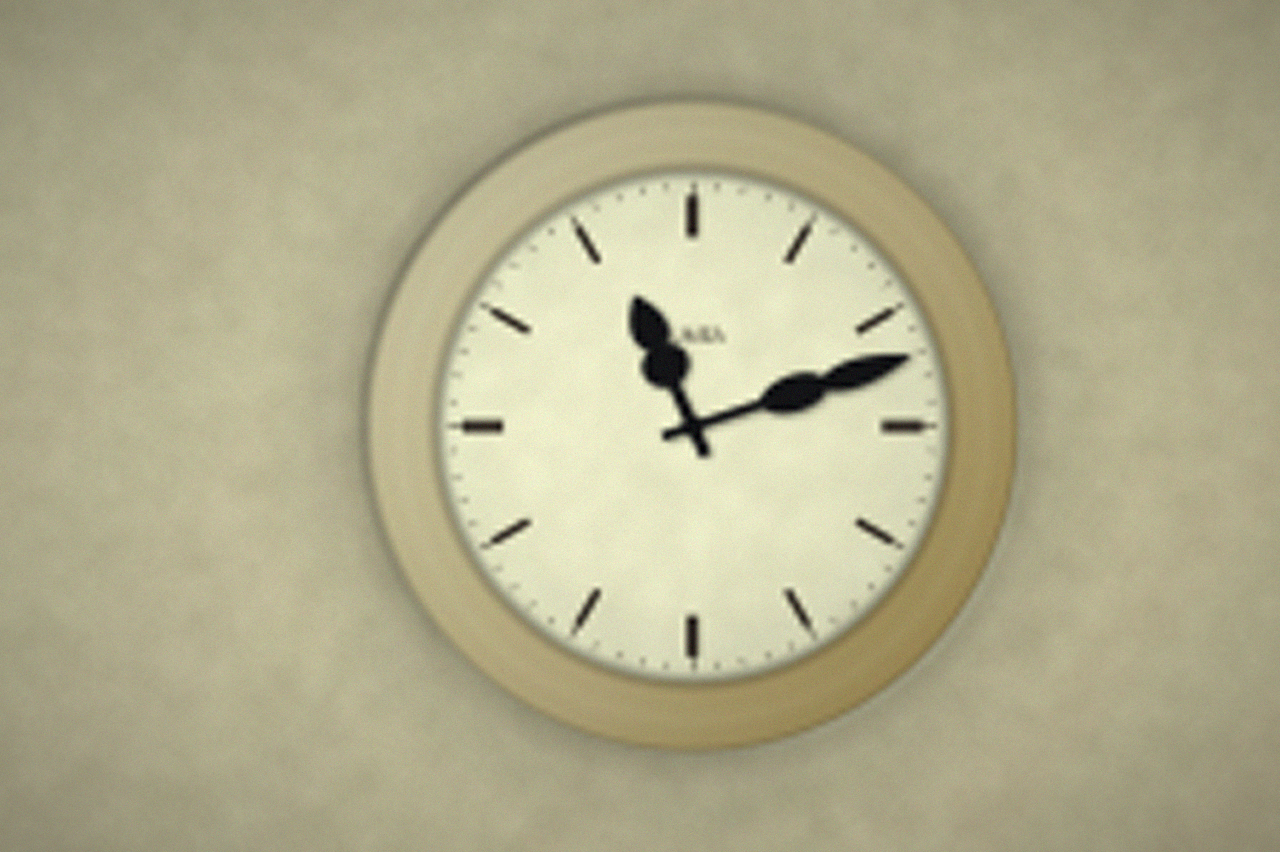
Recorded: h=11 m=12
